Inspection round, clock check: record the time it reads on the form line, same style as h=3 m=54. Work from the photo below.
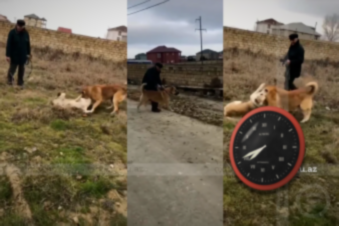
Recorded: h=7 m=41
